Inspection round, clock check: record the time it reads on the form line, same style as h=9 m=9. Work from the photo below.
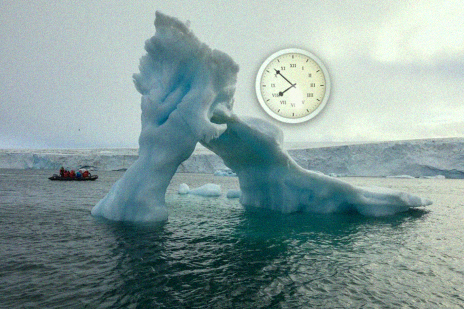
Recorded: h=7 m=52
